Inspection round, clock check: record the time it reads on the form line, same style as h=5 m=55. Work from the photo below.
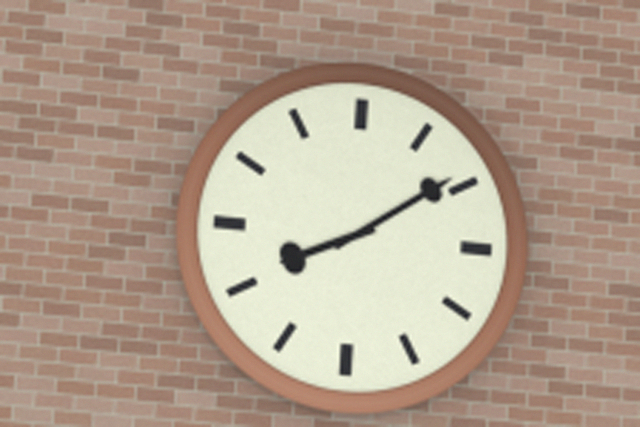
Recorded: h=8 m=9
